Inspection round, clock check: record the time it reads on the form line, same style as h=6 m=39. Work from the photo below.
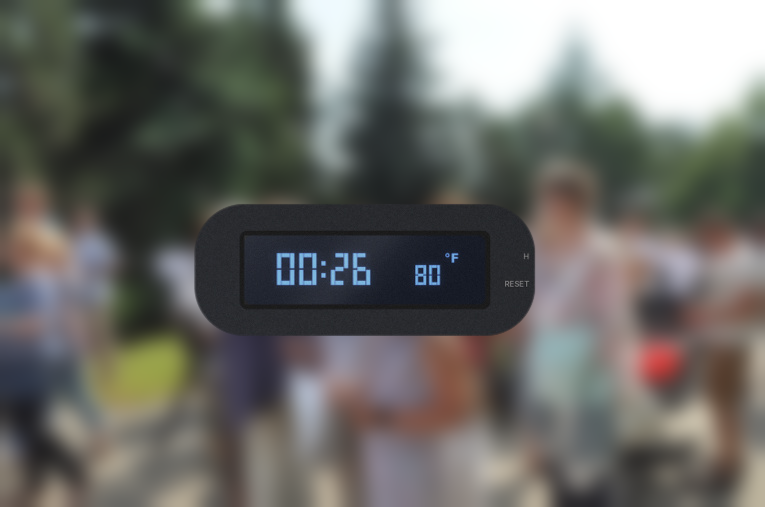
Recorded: h=0 m=26
